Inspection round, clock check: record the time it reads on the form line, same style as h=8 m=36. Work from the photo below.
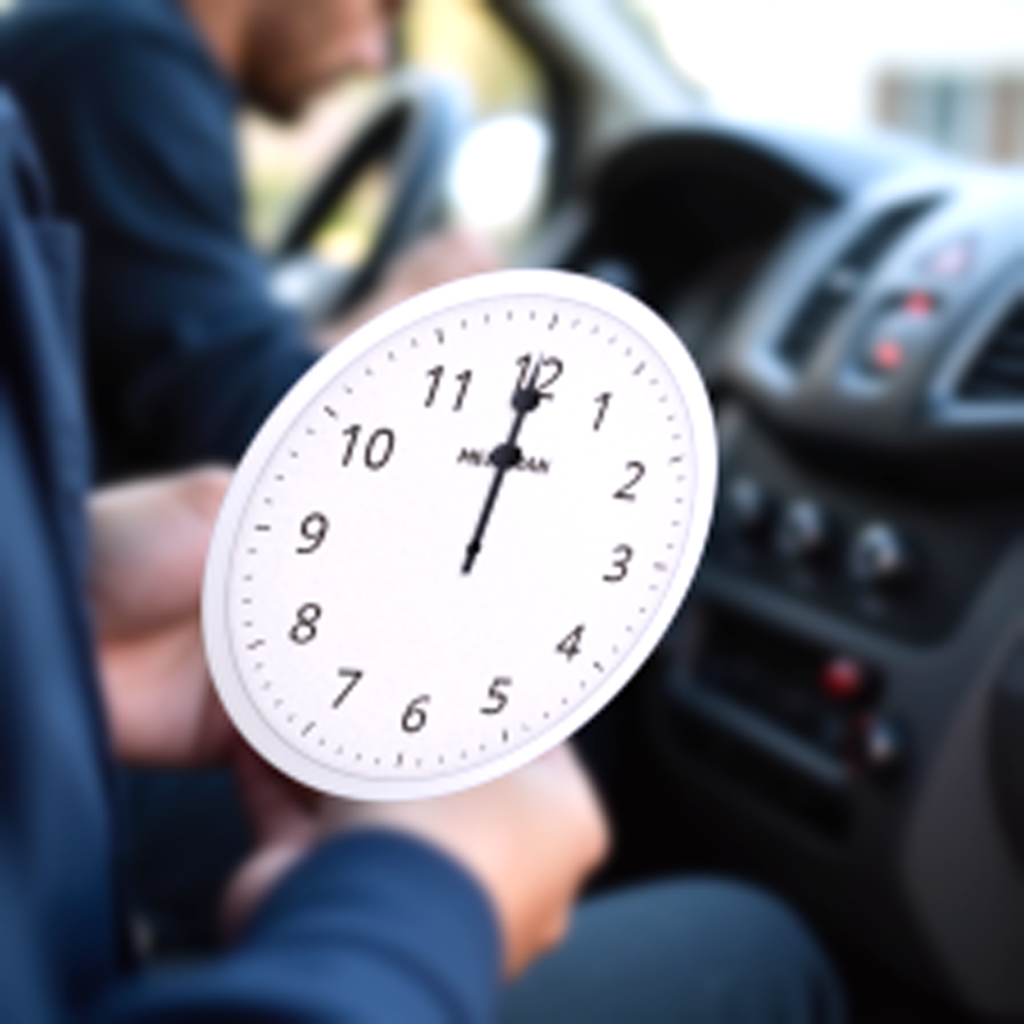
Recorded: h=12 m=0
